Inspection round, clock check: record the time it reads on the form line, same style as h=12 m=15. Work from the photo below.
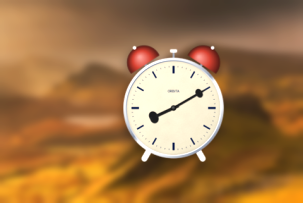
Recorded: h=8 m=10
